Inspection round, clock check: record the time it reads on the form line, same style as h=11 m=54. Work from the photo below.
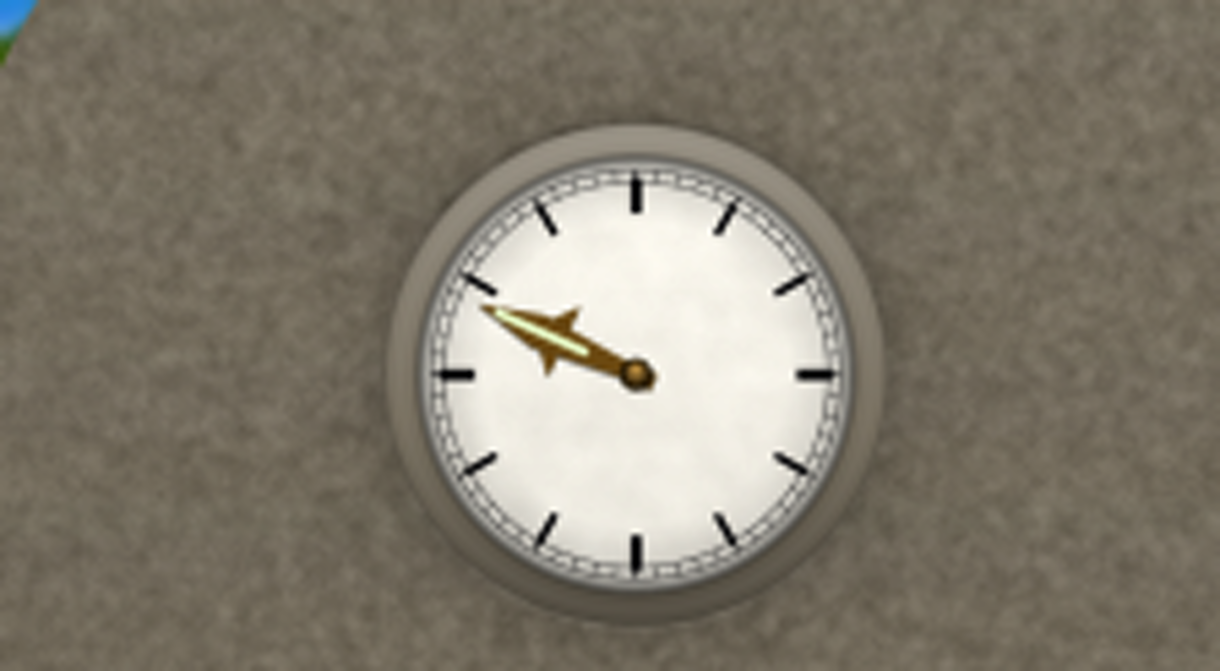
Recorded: h=9 m=49
